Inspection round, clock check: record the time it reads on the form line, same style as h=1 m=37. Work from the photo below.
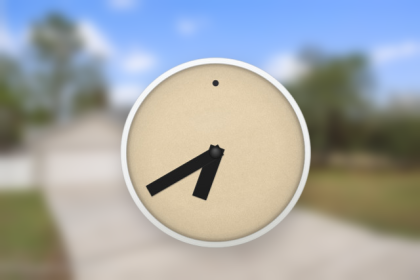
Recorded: h=6 m=40
